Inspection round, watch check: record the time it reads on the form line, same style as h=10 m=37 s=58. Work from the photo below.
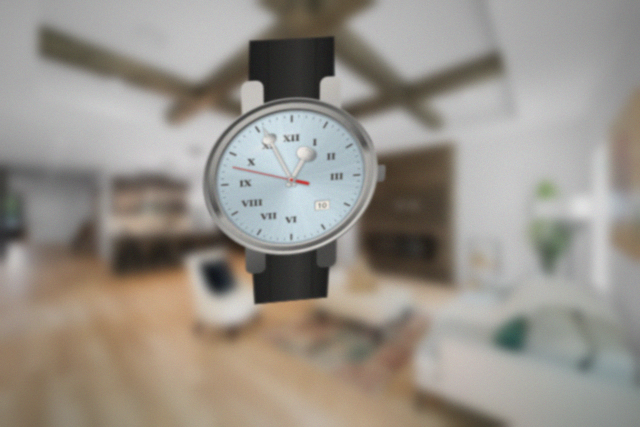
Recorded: h=12 m=55 s=48
